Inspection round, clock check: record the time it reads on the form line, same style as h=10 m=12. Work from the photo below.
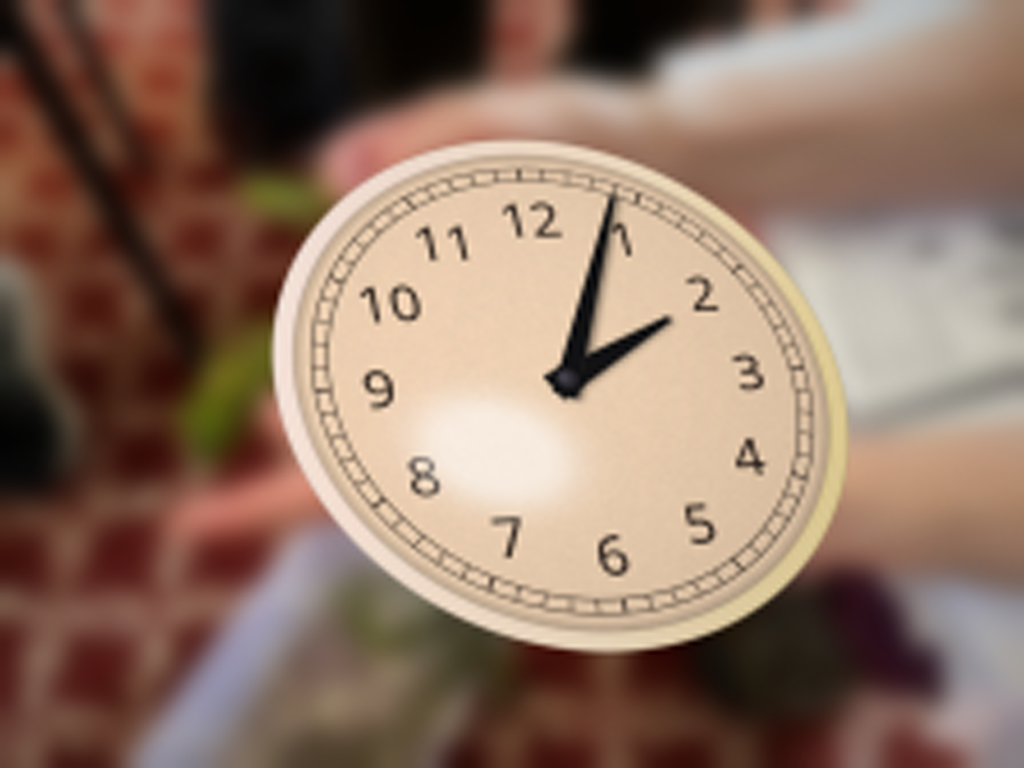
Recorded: h=2 m=4
